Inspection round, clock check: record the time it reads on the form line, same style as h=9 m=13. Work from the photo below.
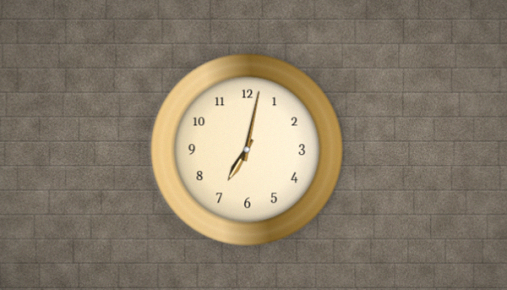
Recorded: h=7 m=2
